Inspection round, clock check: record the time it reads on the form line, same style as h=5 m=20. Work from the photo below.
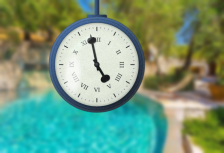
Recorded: h=4 m=58
